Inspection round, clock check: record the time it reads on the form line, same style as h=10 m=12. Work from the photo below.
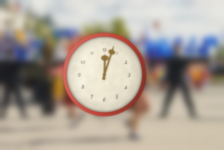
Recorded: h=12 m=3
